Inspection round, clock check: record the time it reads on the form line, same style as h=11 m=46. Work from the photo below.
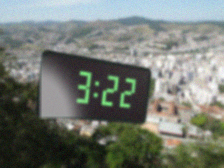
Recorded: h=3 m=22
